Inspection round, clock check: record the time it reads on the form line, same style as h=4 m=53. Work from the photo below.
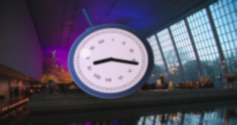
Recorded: h=9 m=21
